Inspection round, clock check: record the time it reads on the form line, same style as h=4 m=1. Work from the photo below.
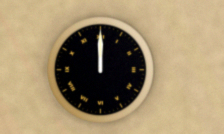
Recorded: h=12 m=0
